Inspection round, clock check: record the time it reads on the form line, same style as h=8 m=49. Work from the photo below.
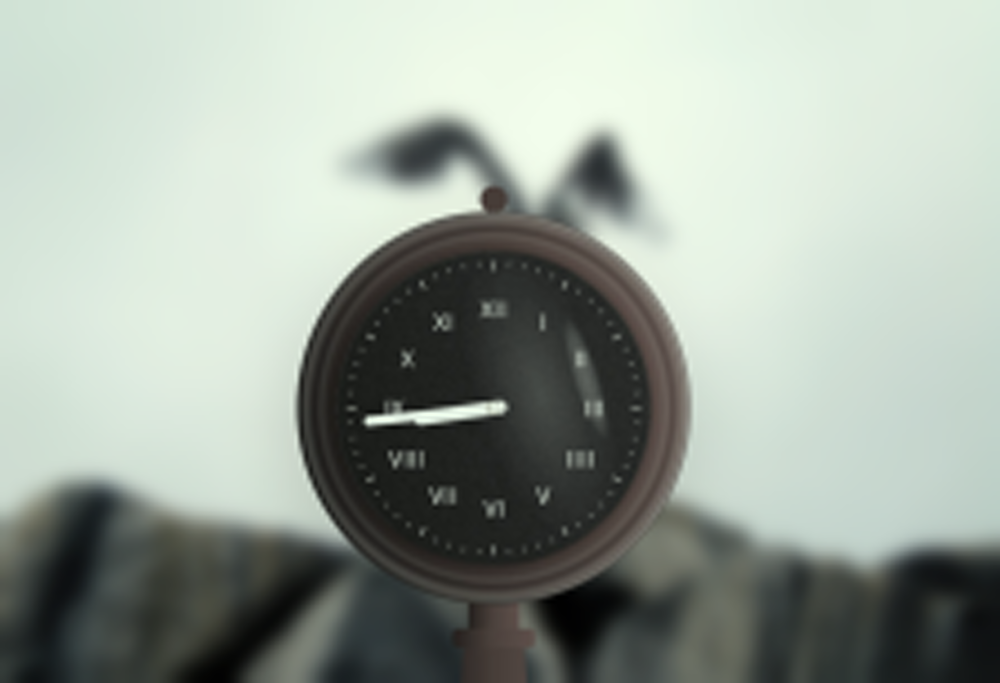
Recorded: h=8 m=44
